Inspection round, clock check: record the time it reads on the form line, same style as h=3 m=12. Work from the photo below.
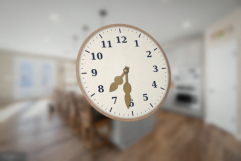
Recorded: h=7 m=31
